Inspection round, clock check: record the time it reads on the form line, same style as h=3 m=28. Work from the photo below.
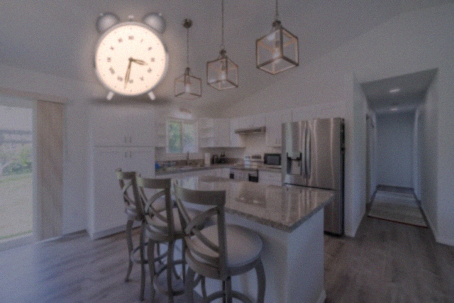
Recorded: h=3 m=32
